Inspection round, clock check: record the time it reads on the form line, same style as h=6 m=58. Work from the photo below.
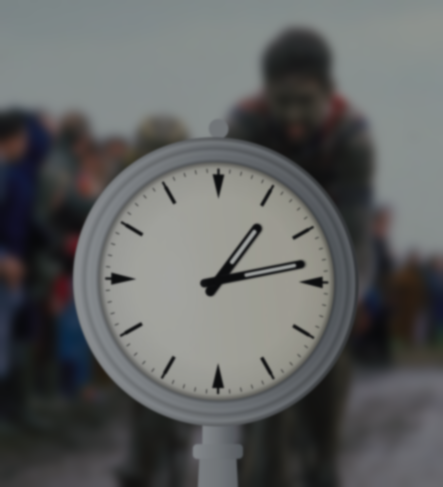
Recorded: h=1 m=13
